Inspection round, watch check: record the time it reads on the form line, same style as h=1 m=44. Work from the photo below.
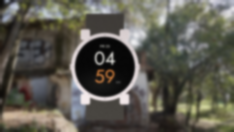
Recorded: h=4 m=59
